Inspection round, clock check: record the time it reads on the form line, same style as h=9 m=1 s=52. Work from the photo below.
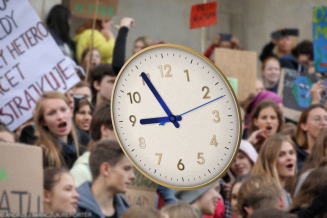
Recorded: h=8 m=55 s=12
